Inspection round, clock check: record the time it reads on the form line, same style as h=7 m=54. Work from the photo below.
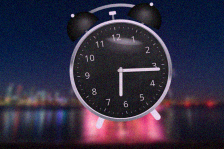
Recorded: h=6 m=16
